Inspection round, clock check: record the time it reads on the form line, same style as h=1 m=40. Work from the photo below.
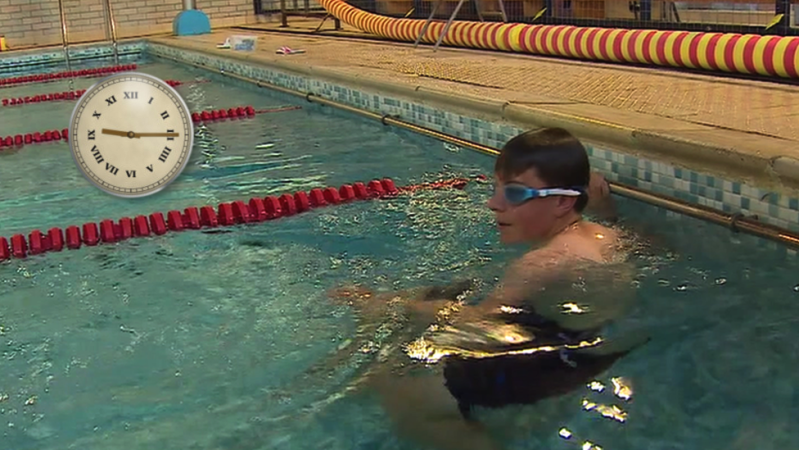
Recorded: h=9 m=15
